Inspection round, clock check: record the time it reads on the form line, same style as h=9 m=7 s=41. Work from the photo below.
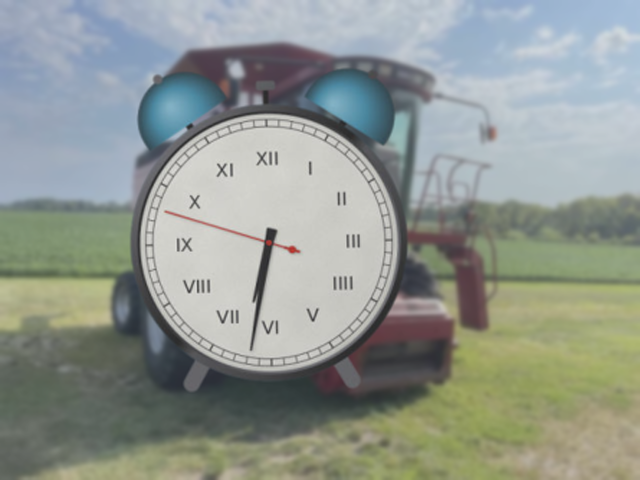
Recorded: h=6 m=31 s=48
